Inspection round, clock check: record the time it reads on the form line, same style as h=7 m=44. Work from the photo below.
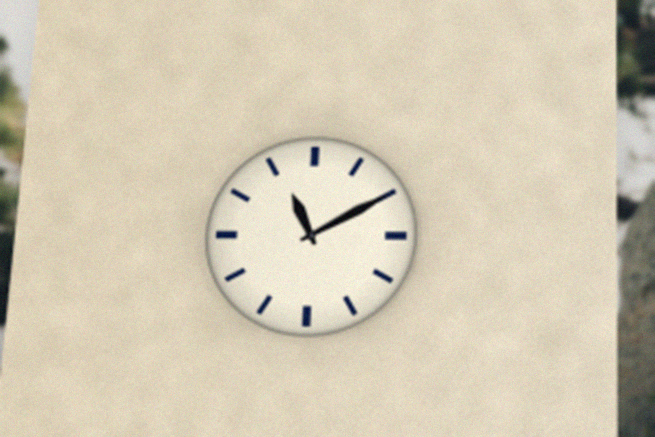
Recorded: h=11 m=10
